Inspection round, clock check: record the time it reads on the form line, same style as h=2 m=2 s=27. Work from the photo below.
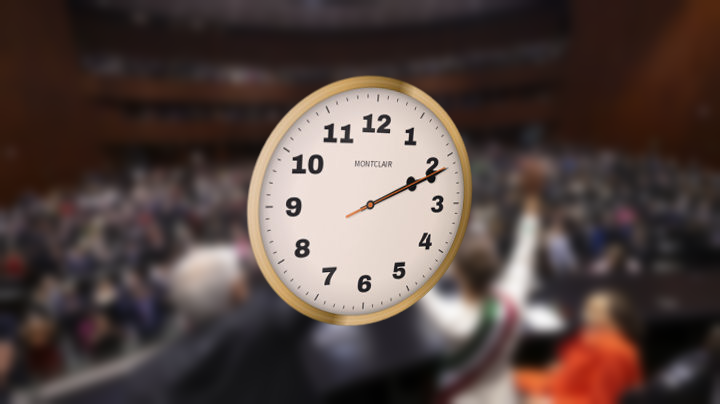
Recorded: h=2 m=11 s=11
